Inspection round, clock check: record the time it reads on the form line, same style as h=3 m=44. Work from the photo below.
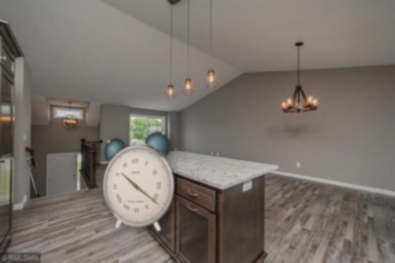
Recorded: h=10 m=21
